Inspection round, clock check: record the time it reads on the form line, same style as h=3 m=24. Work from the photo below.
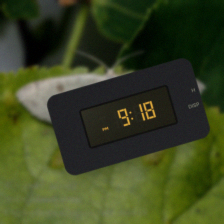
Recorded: h=9 m=18
